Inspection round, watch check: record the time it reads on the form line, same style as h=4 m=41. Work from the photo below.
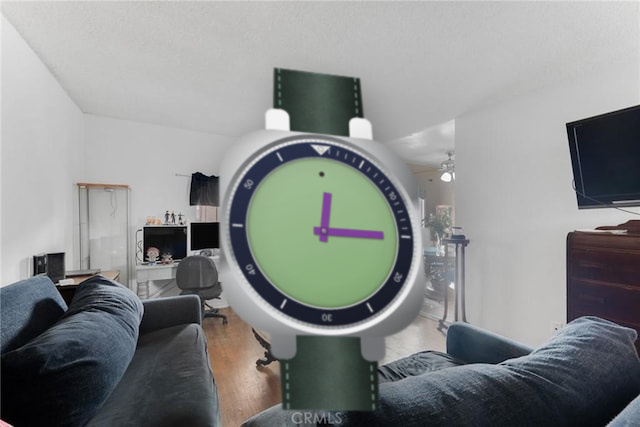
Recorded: h=12 m=15
